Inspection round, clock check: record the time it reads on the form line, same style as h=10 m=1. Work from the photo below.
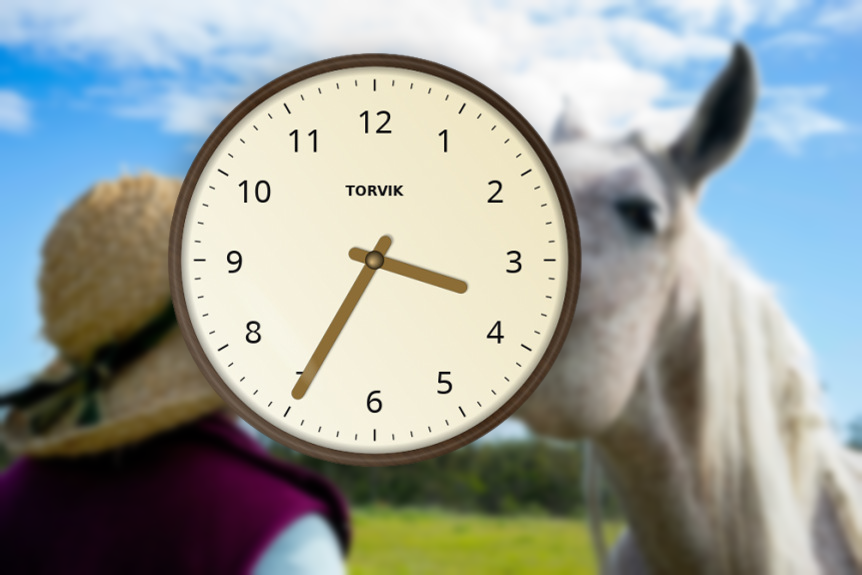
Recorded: h=3 m=35
